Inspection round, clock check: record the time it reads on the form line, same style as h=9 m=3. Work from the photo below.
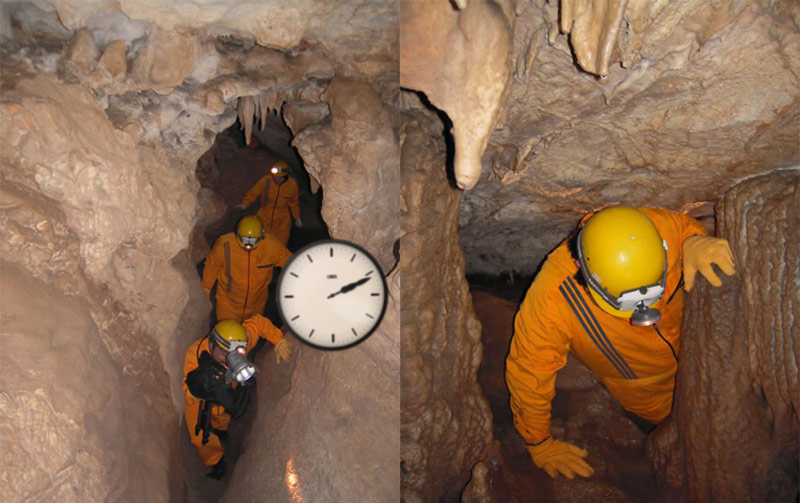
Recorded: h=2 m=11
